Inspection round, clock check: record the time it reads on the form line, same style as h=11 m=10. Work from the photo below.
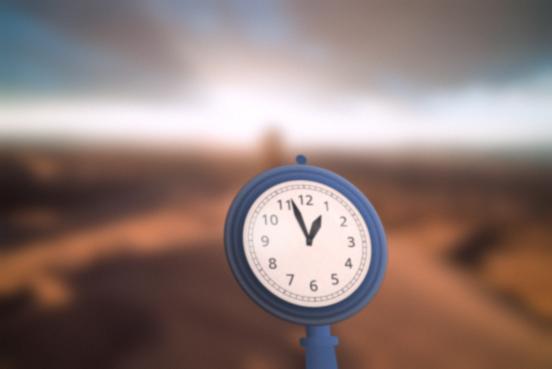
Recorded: h=12 m=57
